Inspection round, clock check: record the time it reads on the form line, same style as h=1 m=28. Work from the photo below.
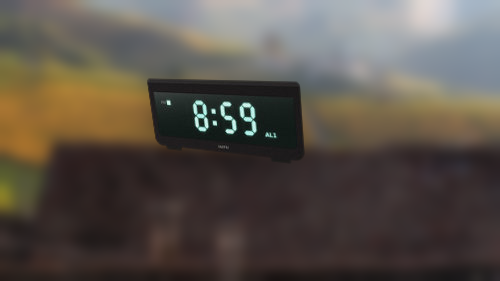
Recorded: h=8 m=59
